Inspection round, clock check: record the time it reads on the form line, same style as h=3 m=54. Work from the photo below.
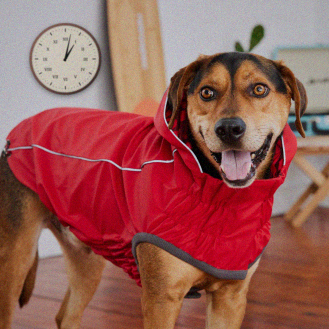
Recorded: h=1 m=2
